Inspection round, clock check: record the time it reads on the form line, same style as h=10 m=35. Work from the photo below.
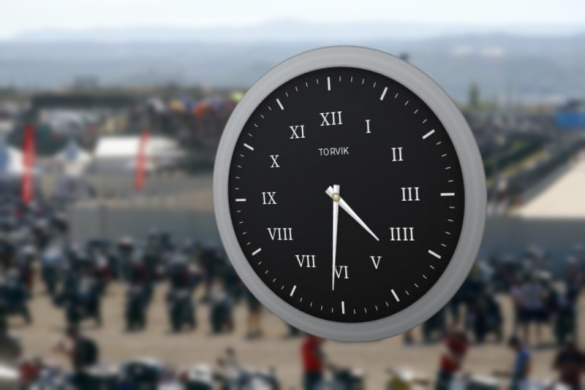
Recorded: h=4 m=31
